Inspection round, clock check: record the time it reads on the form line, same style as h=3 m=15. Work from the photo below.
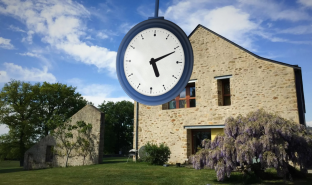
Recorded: h=5 m=11
